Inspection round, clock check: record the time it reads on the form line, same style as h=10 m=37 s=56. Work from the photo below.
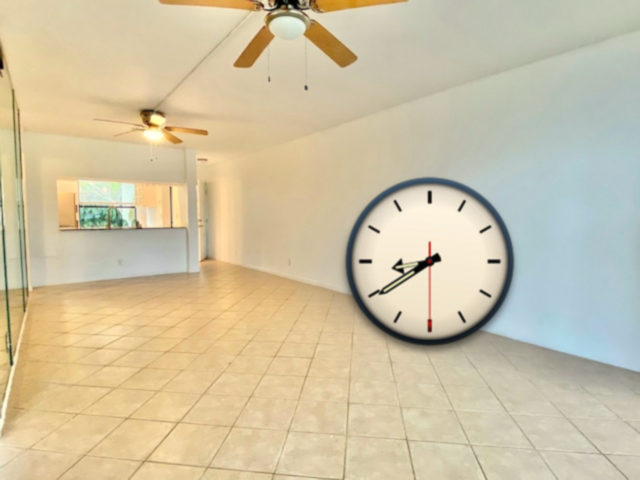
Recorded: h=8 m=39 s=30
